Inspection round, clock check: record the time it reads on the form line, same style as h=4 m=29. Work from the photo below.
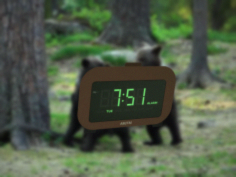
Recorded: h=7 m=51
